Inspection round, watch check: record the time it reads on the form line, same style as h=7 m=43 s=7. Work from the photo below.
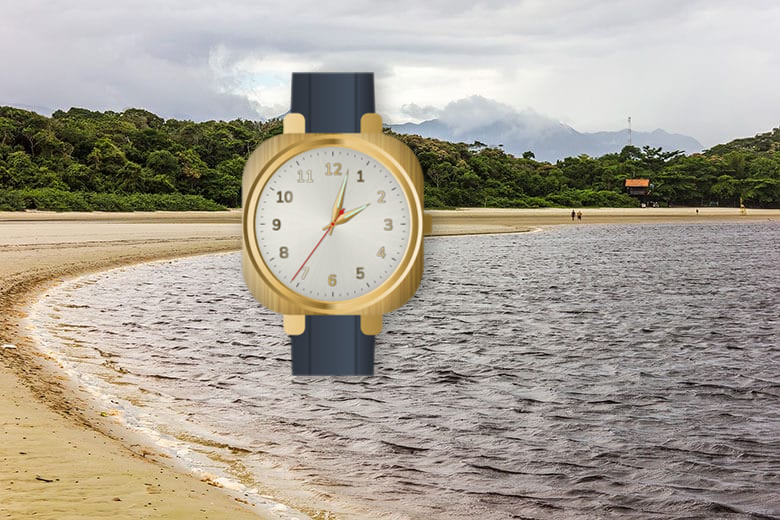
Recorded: h=2 m=2 s=36
